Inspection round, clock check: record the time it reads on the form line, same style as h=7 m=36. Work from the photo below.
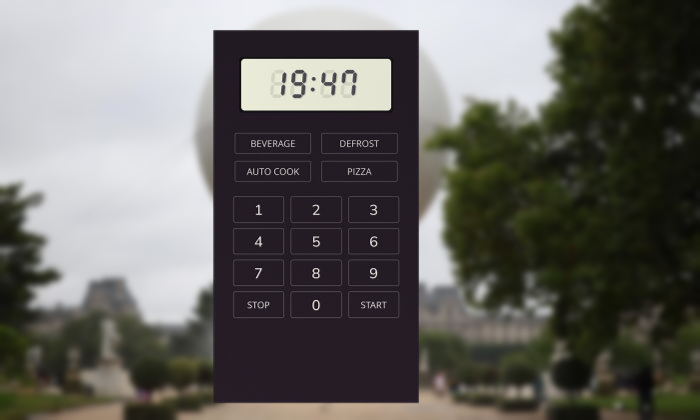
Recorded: h=19 m=47
